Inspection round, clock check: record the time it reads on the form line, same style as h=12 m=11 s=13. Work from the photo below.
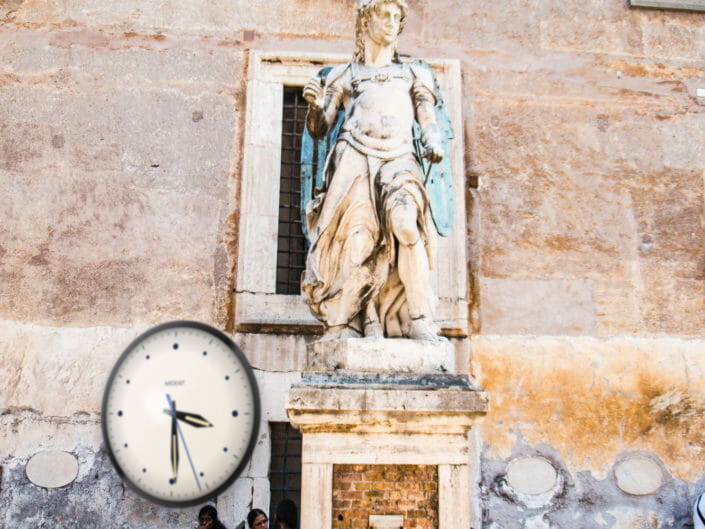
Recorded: h=3 m=29 s=26
